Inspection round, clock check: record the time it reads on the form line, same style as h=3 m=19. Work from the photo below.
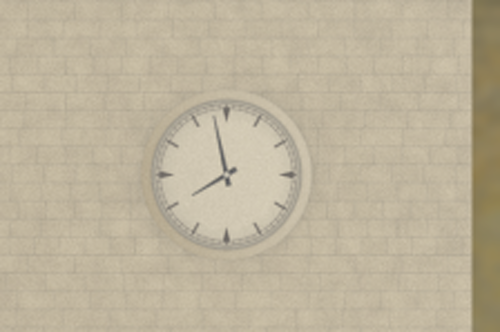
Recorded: h=7 m=58
